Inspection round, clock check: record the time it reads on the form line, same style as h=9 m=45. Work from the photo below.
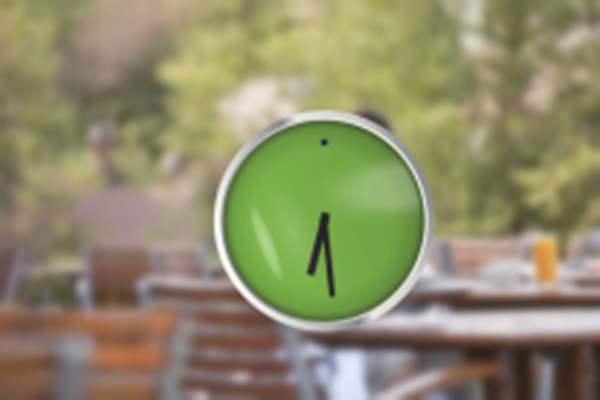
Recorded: h=6 m=29
